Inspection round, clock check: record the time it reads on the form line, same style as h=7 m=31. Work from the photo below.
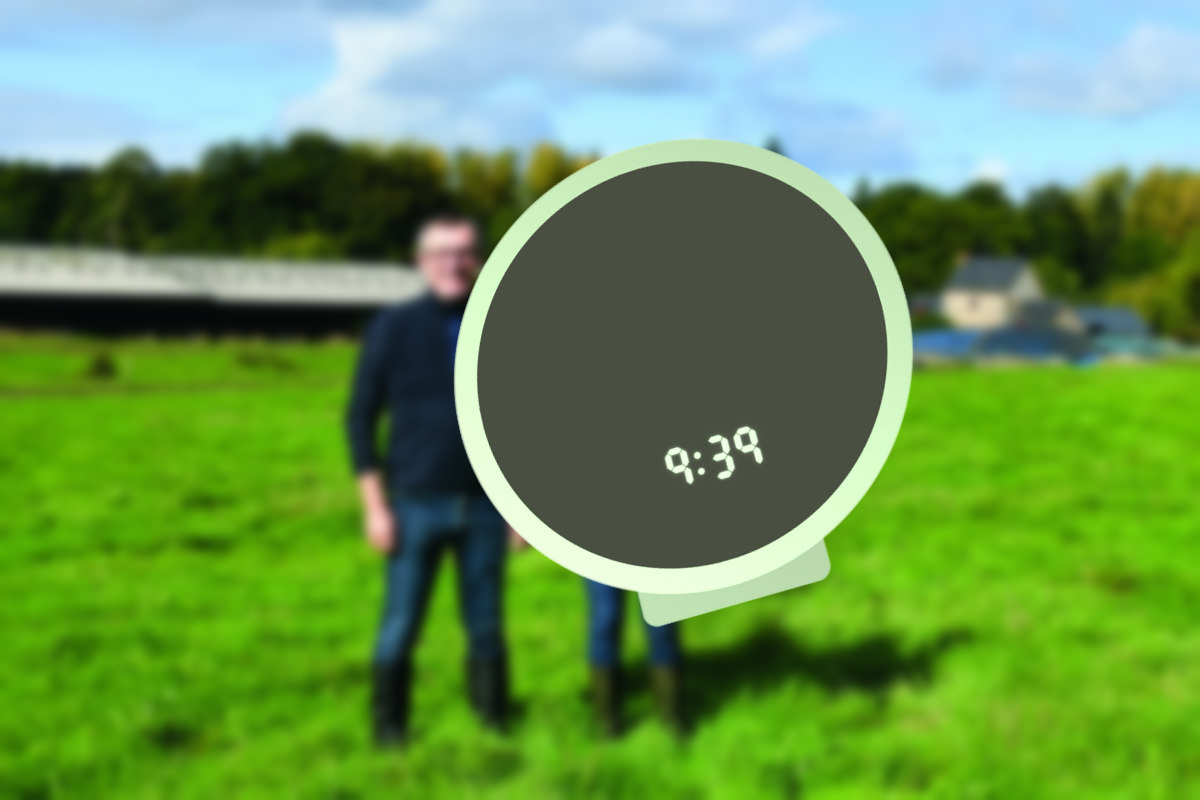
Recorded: h=9 m=39
